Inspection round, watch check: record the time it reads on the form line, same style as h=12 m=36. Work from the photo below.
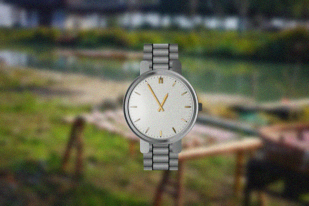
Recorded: h=12 m=55
